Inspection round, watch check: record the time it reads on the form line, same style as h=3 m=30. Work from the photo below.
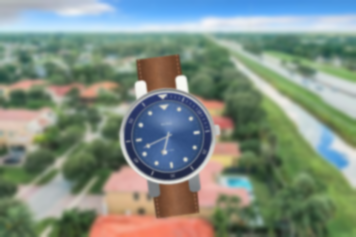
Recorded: h=6 m=42
